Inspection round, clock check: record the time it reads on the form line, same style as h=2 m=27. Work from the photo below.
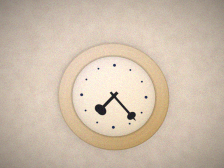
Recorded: h=7 m=23
